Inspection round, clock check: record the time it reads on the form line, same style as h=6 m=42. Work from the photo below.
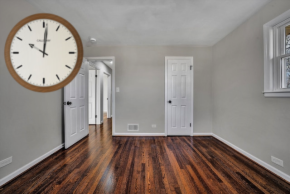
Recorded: h=10 m=1
